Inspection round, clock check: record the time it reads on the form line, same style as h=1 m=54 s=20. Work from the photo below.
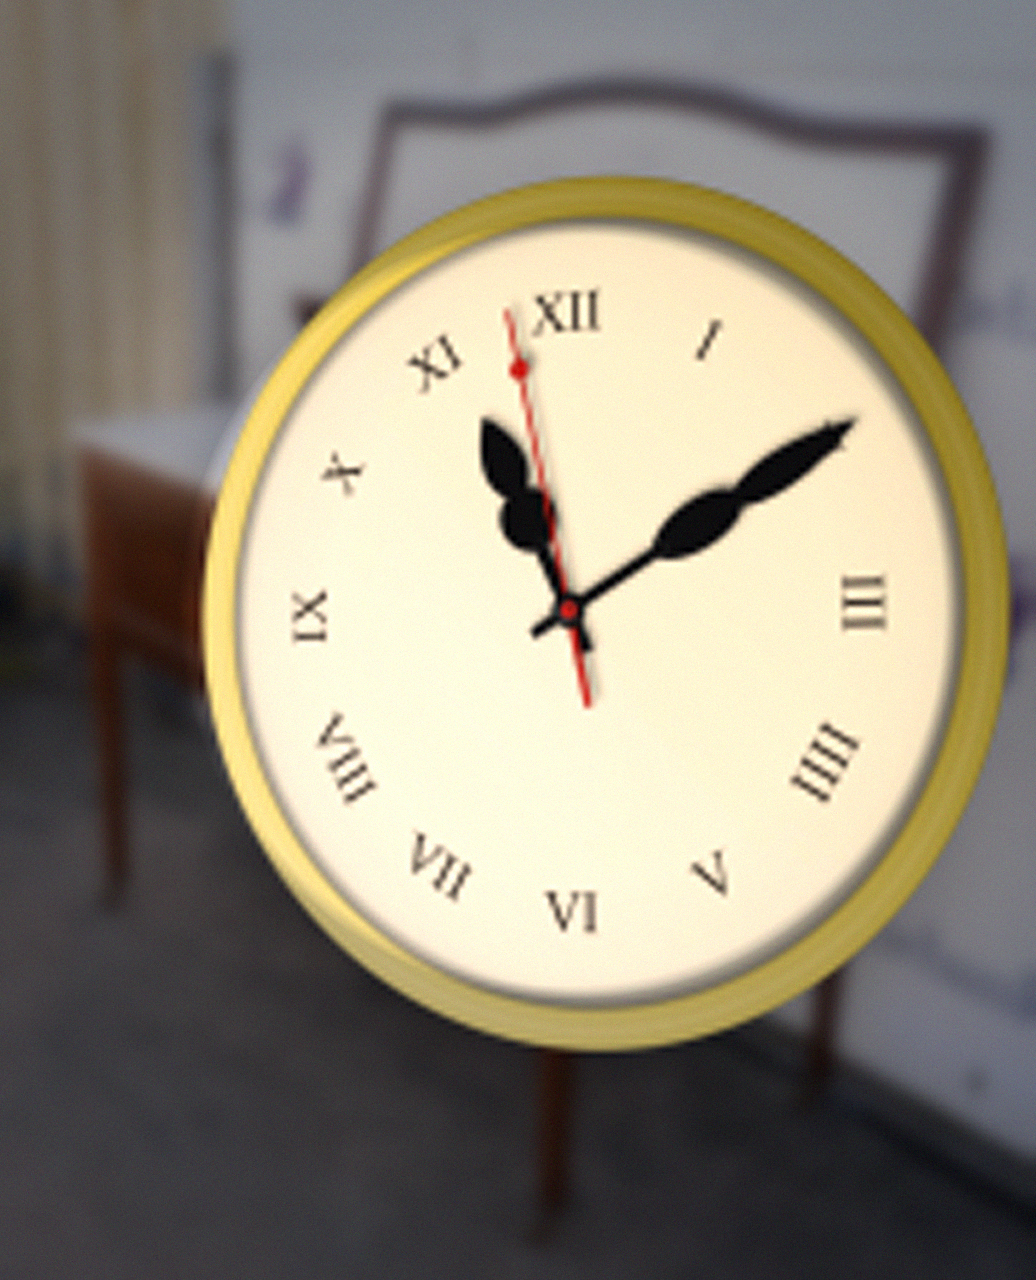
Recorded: h=11 m=9 s=58
